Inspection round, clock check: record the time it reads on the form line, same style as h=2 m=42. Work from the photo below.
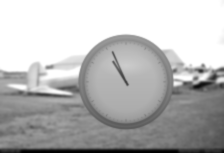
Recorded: h=10 m=56
